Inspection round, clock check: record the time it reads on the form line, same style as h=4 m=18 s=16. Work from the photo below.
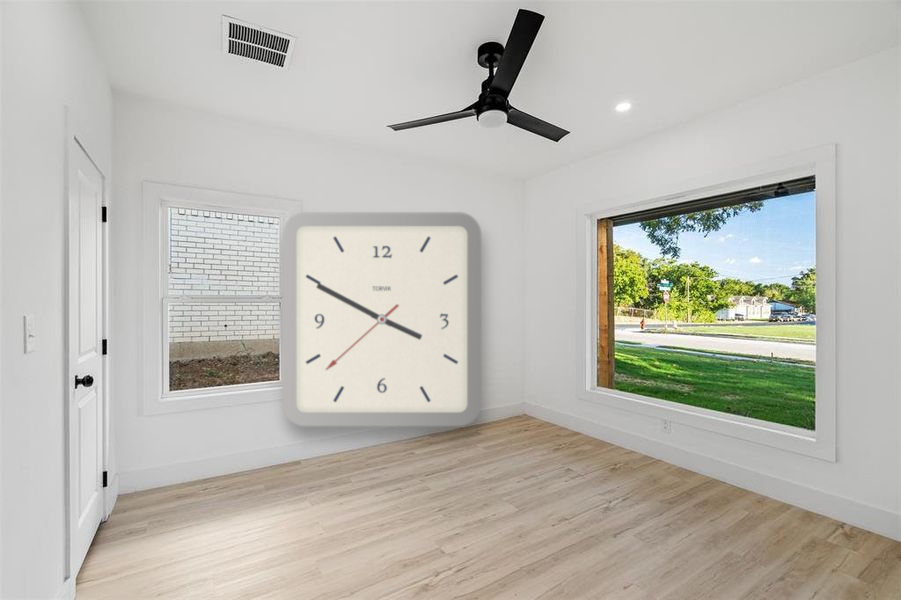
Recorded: h=3 m=49 s=38
